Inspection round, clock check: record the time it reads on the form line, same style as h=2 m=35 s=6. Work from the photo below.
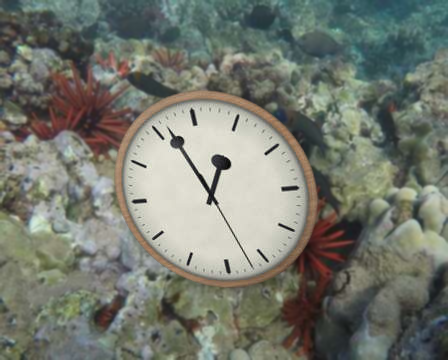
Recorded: h=12 m=56 s=27
